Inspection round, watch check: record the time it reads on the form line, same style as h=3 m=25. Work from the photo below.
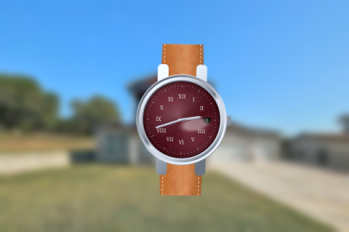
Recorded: h=2 m=42
